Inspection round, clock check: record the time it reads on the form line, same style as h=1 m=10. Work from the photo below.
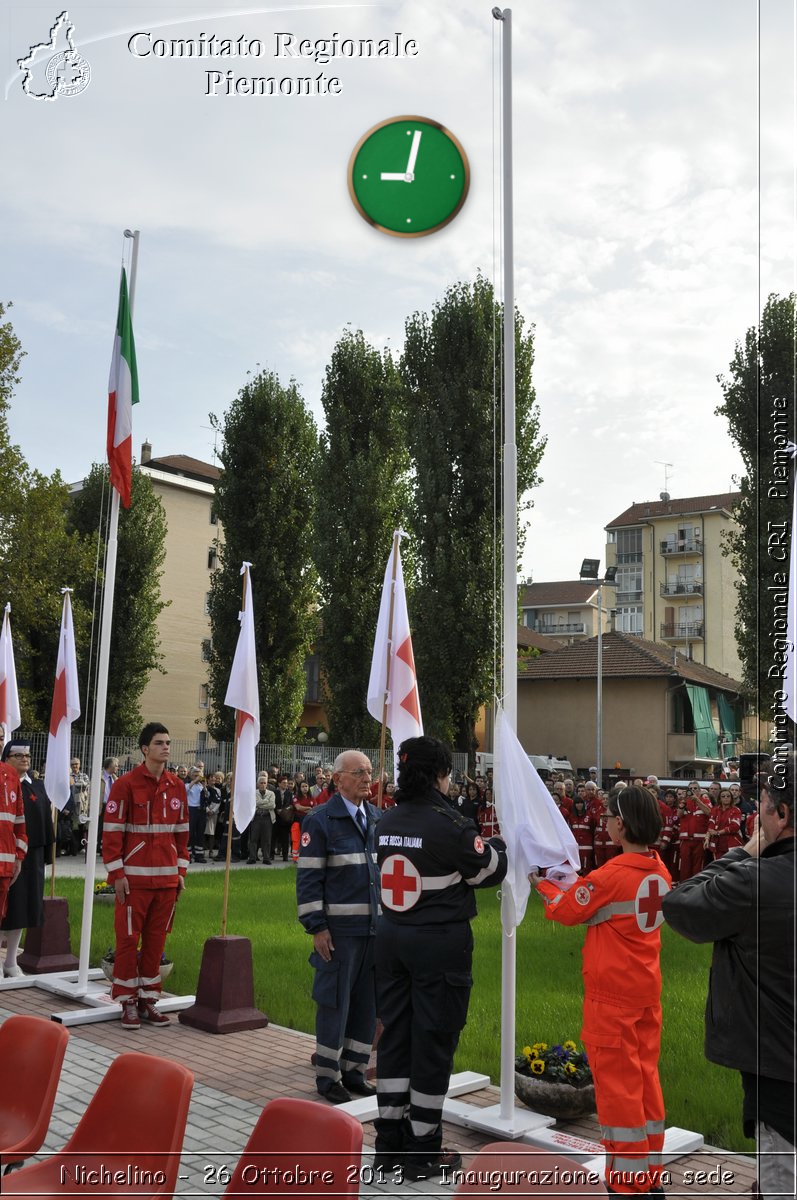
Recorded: h=9 m=2
